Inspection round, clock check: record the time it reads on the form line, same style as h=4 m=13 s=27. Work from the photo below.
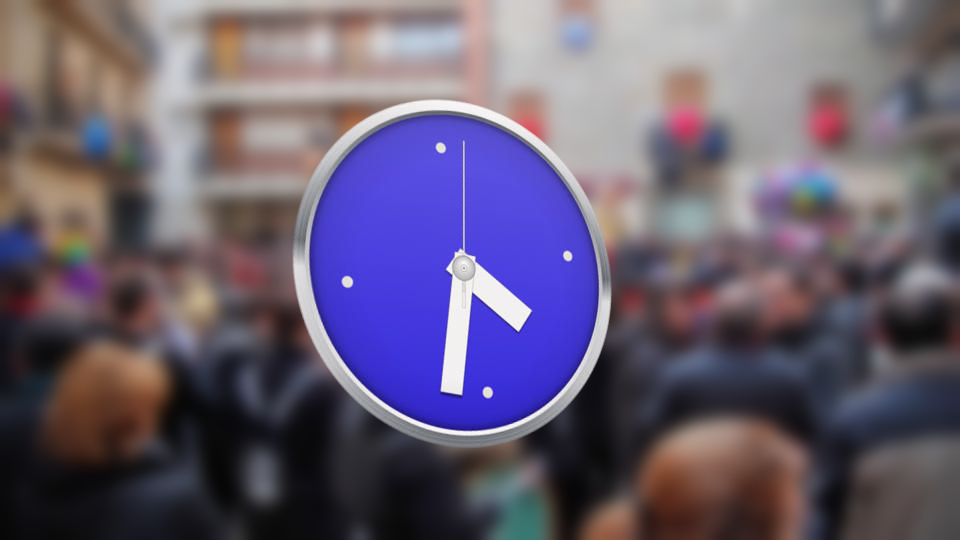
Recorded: h=4 m=33 s=2
